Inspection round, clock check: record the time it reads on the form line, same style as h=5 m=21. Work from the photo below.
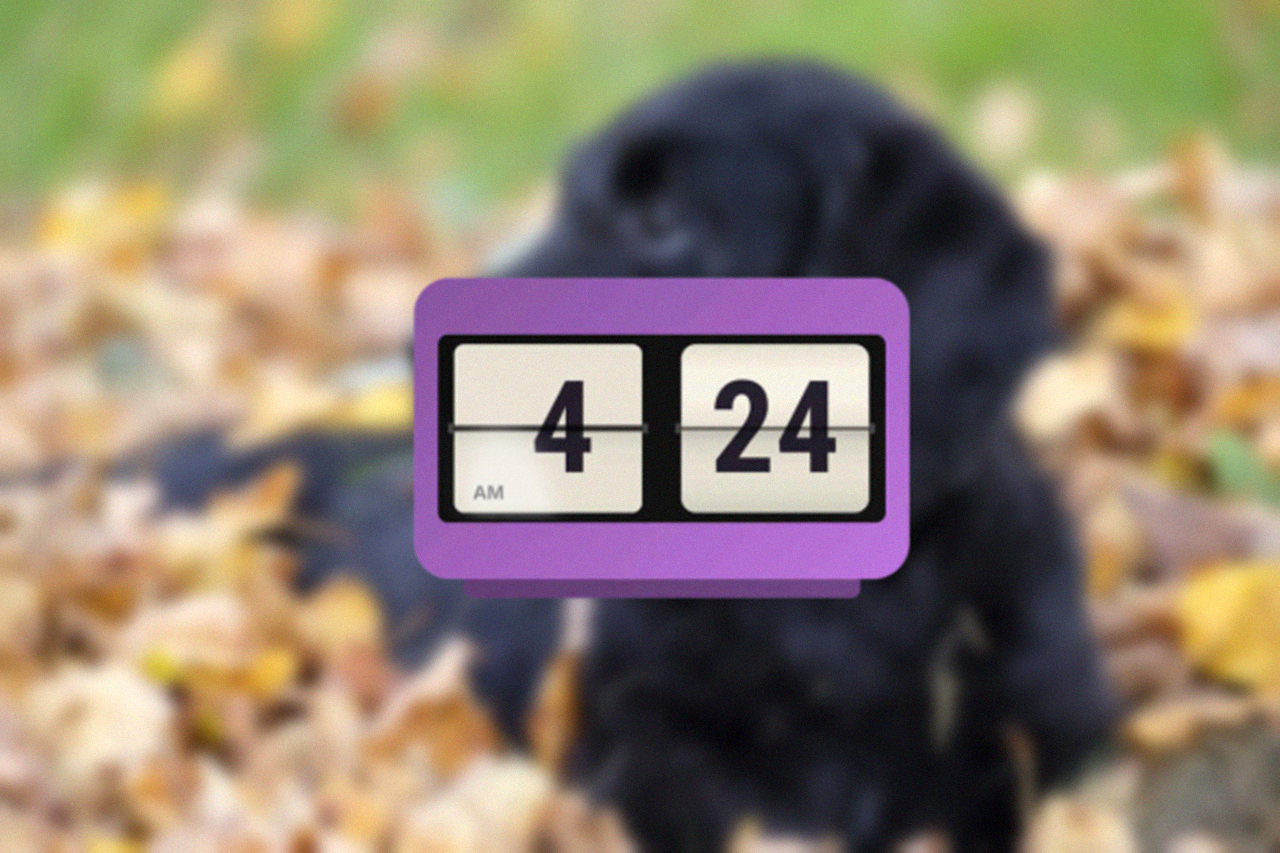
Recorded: h=4 m=24
